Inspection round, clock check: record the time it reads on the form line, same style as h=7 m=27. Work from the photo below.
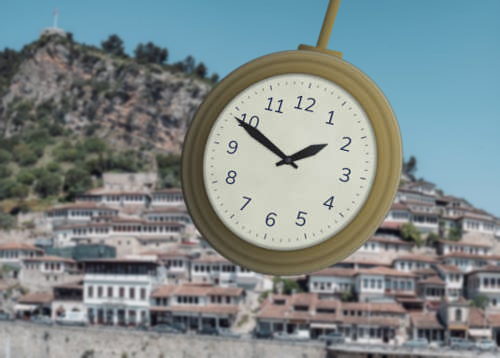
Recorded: h=1 m=49
